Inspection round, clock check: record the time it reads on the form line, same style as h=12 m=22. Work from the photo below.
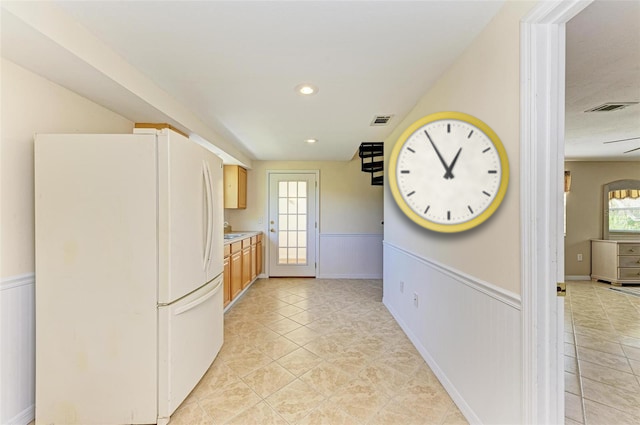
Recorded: h=12 m=55
